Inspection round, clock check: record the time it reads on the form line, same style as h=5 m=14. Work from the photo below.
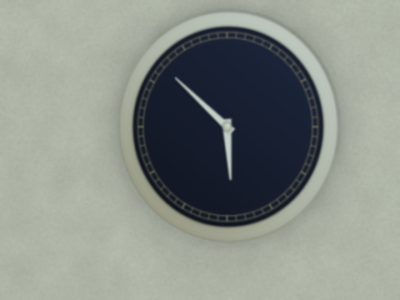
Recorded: h=5 m=52
